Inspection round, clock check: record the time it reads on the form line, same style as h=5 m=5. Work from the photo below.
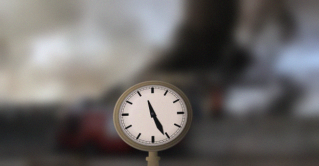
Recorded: h=11 m=26
